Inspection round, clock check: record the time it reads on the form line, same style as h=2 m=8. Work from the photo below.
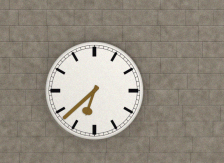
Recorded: h=6 m=38
